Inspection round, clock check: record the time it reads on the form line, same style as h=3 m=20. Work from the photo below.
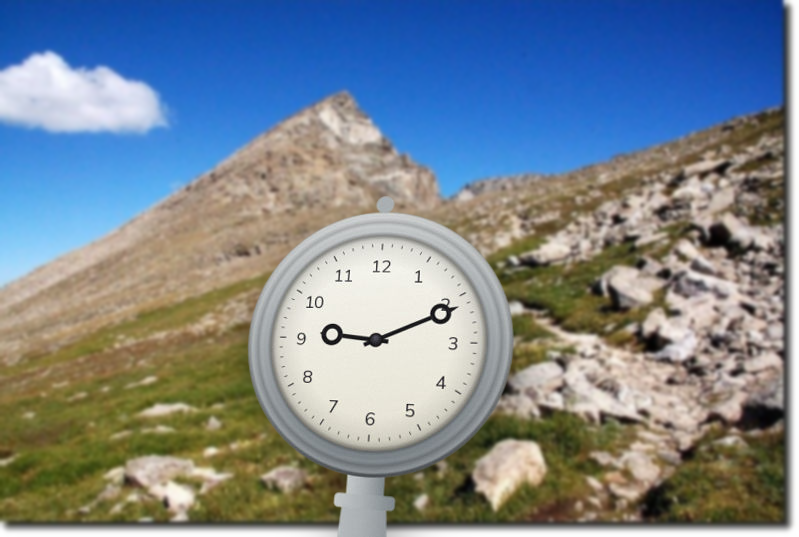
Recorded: h=9 m=11
